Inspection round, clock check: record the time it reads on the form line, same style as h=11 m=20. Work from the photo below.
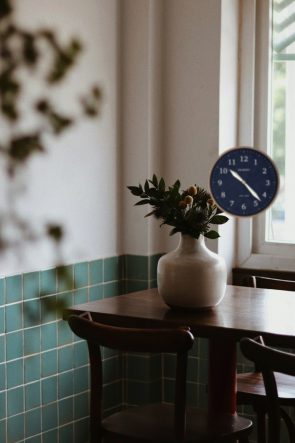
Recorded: h=10 m=23
